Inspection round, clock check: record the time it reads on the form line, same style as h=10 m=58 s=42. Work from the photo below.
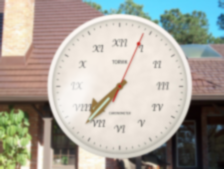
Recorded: h=7 m=37 s=4
